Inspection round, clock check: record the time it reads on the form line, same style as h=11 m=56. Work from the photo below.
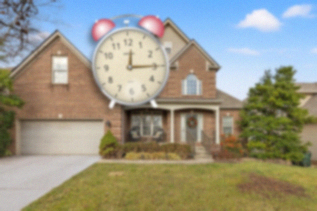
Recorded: h=12 m=15
